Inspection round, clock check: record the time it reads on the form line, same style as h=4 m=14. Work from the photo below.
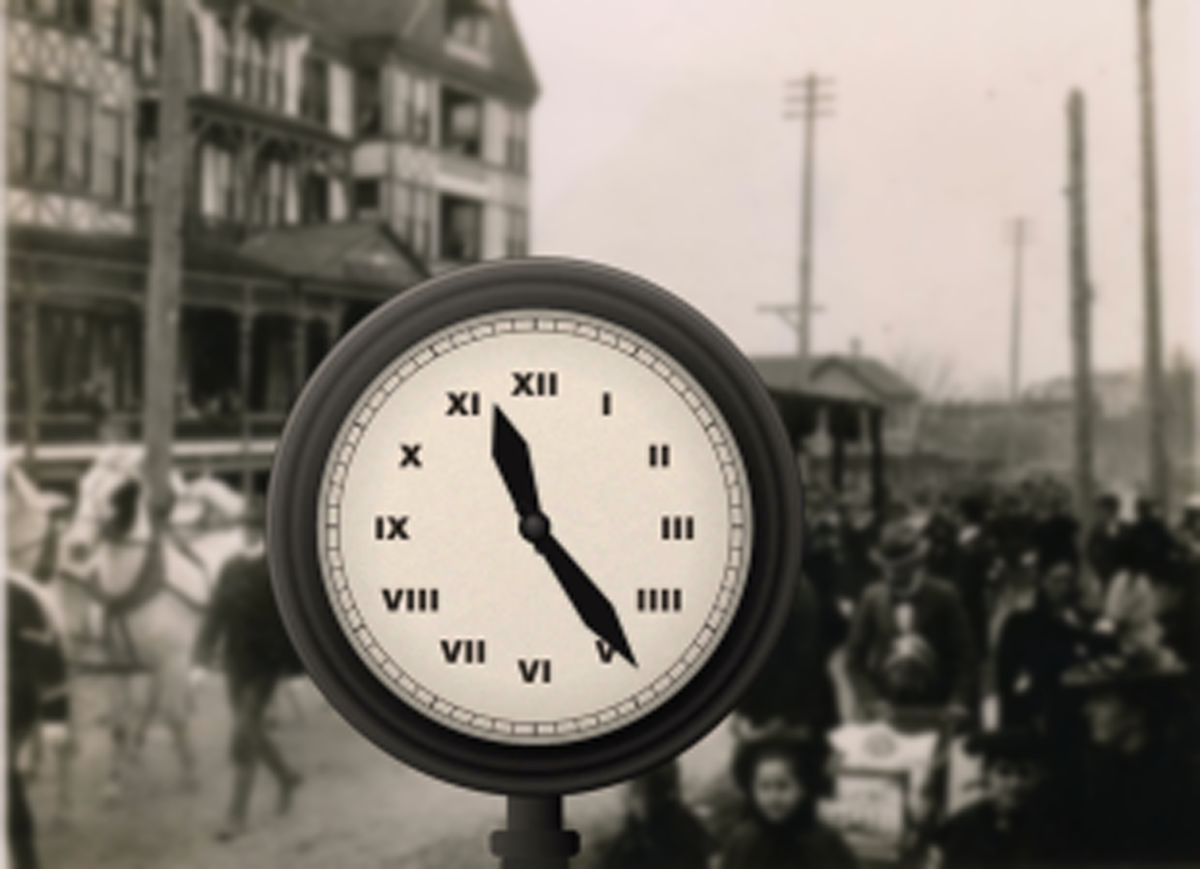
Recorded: h=11 m=24
